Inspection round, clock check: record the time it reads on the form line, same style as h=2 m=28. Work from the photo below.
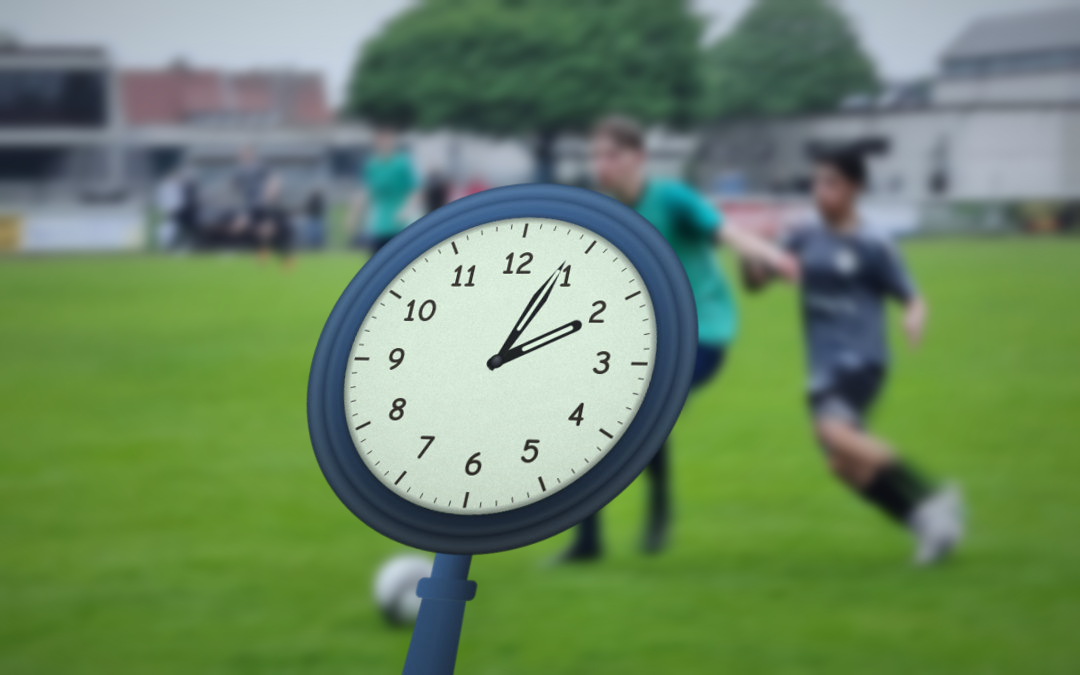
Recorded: h=2 m=4
